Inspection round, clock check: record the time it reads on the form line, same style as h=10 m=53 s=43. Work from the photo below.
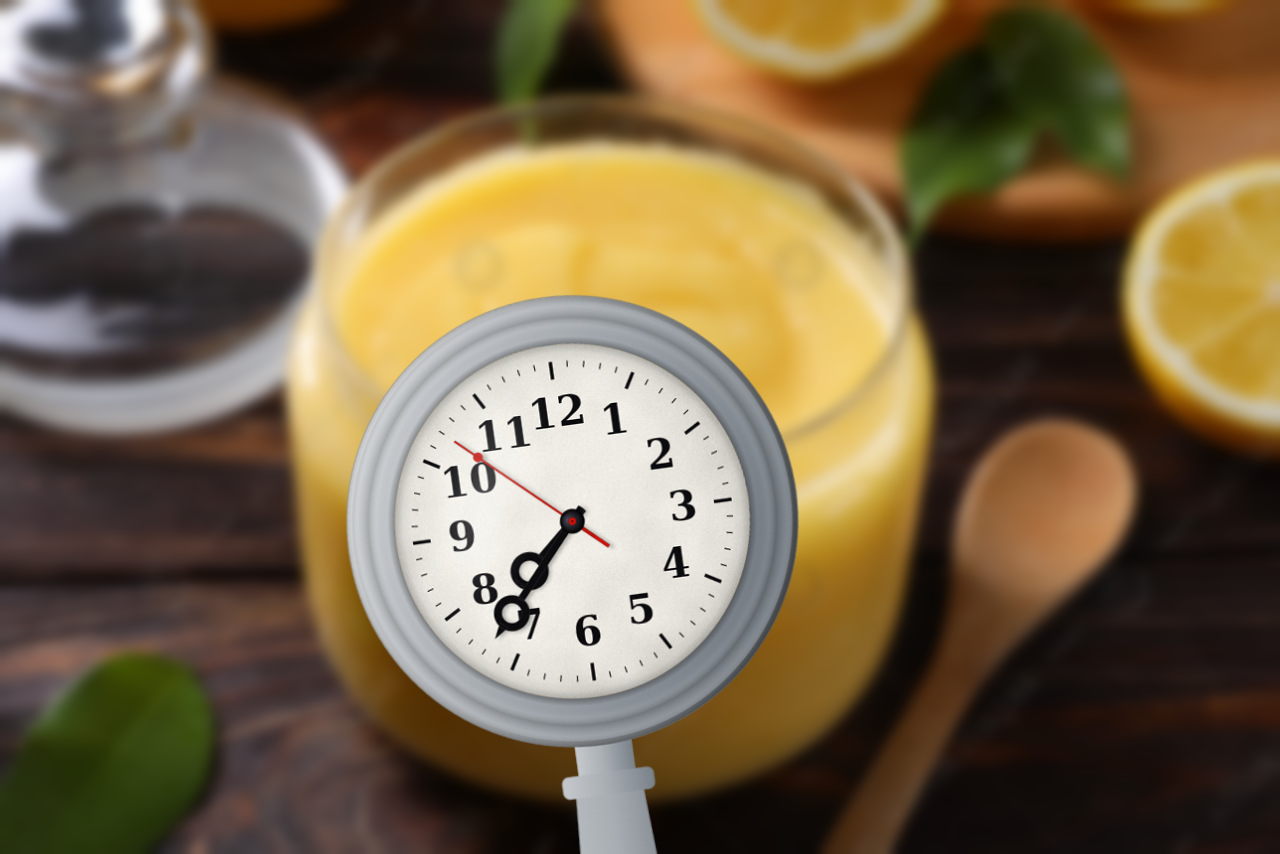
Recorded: h=7 m=36 s=52
